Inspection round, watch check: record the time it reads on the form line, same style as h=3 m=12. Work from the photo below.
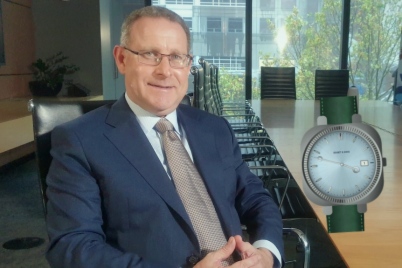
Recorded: h=3 m=48
